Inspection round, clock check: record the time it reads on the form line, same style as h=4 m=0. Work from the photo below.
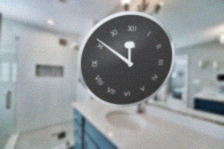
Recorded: h=11 m=51
